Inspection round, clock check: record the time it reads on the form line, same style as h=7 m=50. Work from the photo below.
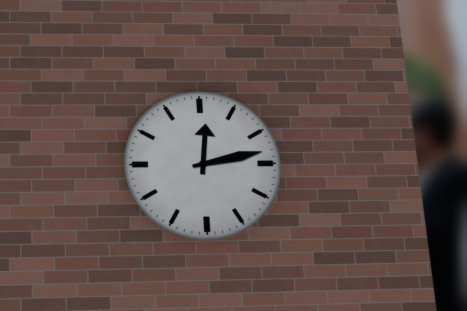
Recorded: h=12 m=13
